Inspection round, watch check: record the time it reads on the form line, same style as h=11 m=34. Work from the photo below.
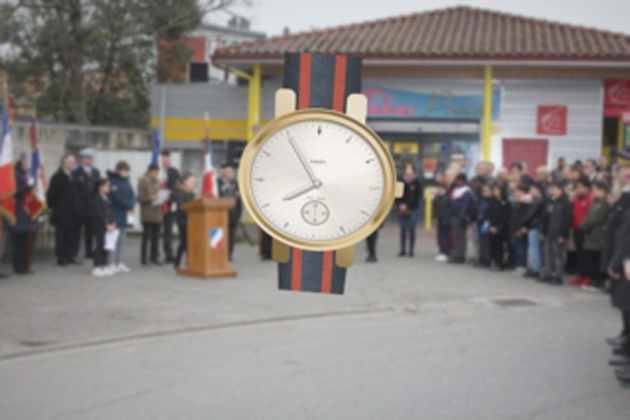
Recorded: h=7 m=55
